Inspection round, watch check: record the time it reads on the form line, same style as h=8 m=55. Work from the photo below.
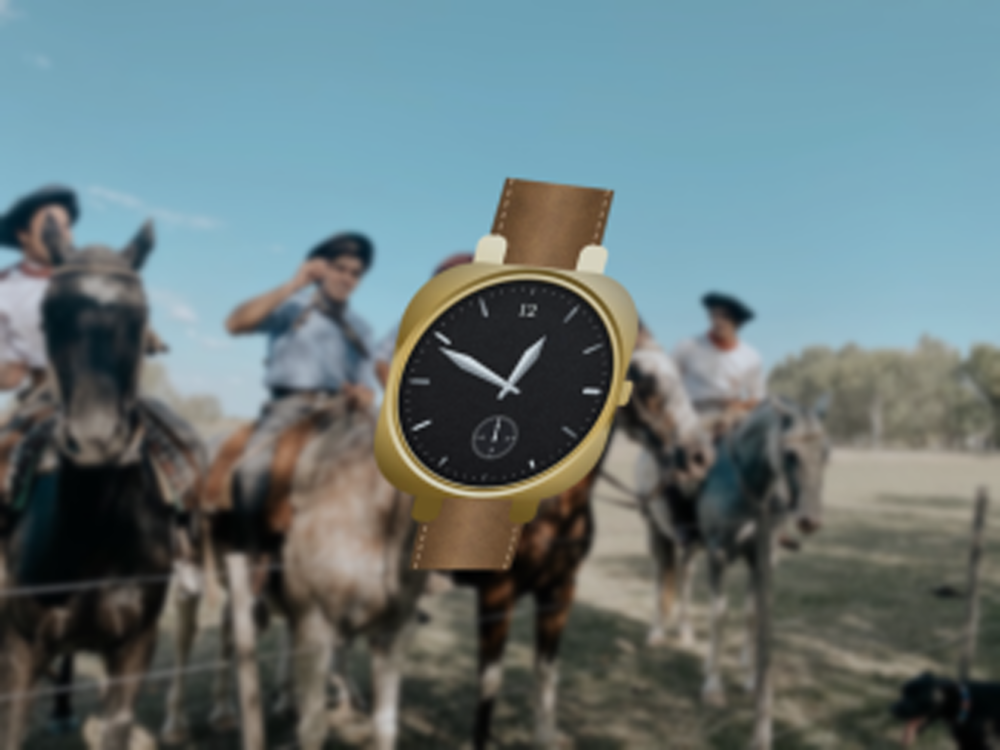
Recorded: h=12 m=49
